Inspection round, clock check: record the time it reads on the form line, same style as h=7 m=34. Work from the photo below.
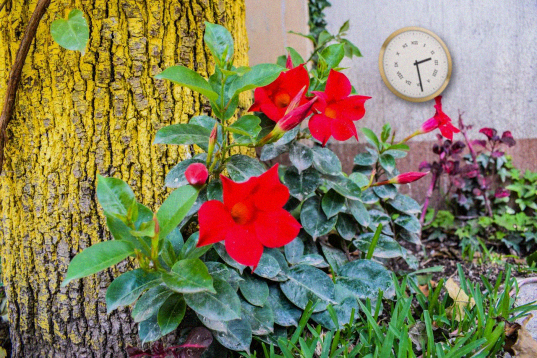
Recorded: h=2 m=29
